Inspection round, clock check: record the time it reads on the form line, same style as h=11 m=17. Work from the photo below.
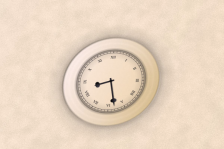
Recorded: h=8 m=28
